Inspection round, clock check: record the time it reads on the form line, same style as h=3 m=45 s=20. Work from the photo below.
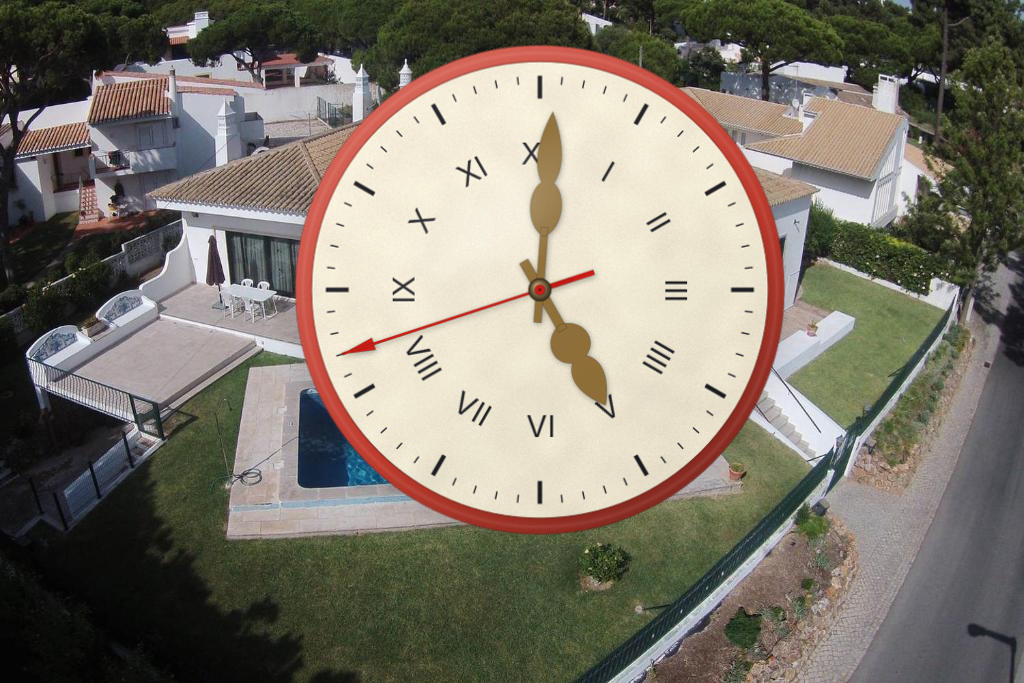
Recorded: h=5 m=0 s=42
